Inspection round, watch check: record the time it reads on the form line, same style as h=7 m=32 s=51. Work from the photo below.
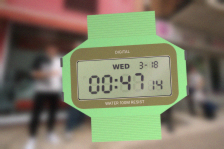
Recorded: h=0 m=47 s=14
